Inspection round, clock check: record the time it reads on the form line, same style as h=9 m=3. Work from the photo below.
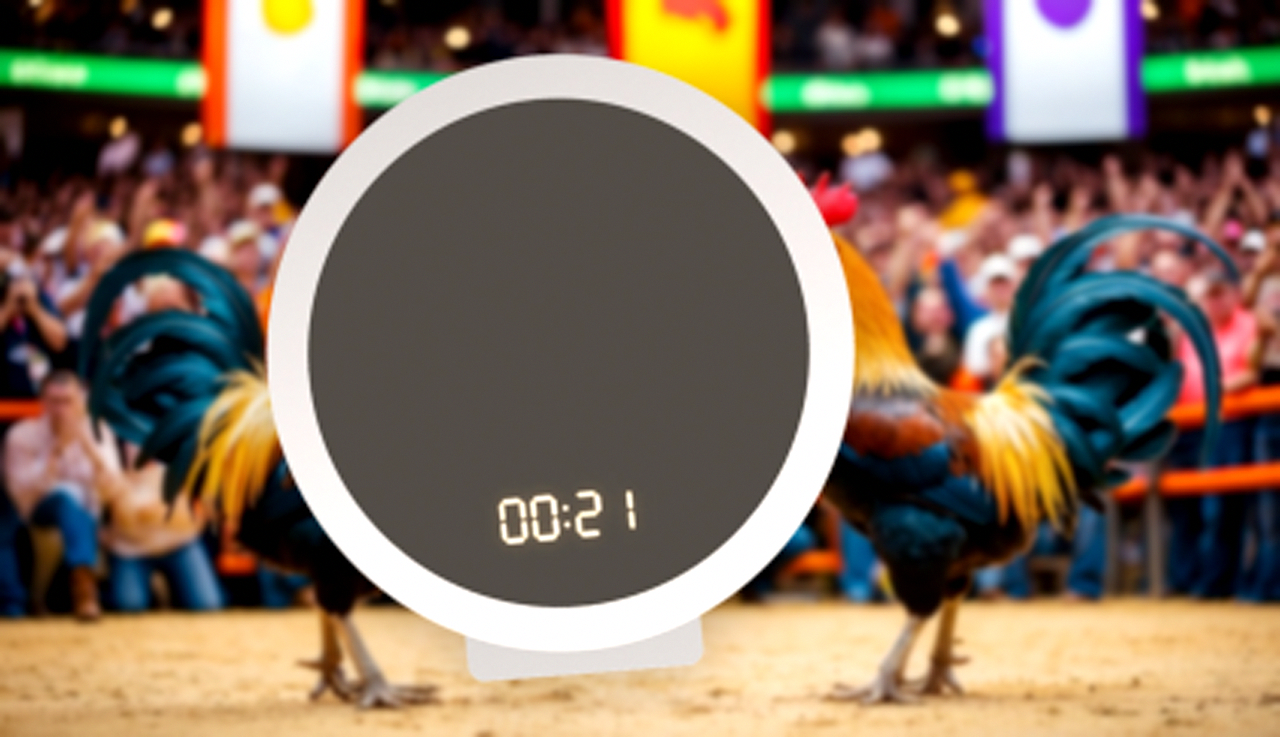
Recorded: h=0 m=21
